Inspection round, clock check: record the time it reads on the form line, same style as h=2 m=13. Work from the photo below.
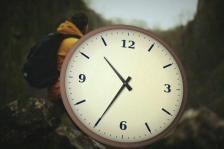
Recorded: h=10 m=35
